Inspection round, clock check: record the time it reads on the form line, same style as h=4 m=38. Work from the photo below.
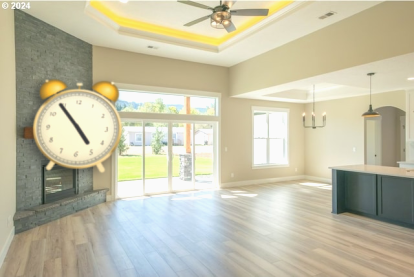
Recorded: h=4 m=54
